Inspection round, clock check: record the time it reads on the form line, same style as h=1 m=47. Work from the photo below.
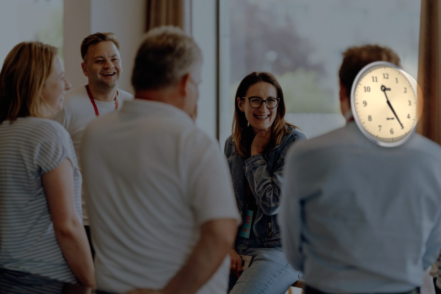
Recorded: h=11 m=25
